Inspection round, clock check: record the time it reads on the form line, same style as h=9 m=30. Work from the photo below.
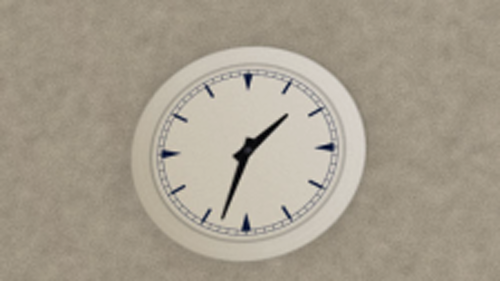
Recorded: h=1 m=33
